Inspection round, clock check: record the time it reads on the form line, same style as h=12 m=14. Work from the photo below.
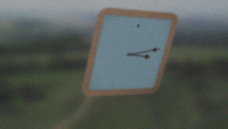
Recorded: h=3 m=13
